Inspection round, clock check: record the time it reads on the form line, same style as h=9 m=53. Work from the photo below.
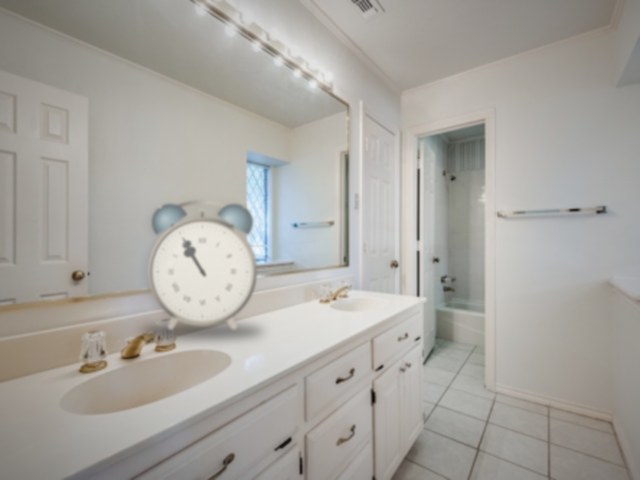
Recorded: h=10 m=55
